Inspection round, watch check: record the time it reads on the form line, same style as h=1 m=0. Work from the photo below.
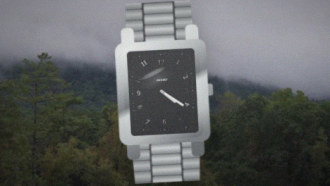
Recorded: h=4 m=21
